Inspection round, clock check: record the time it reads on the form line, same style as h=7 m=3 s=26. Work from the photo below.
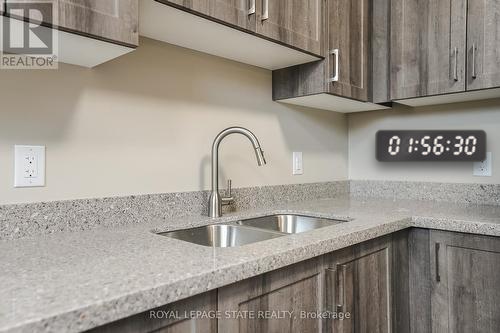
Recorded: h=1 m=56 s=30
